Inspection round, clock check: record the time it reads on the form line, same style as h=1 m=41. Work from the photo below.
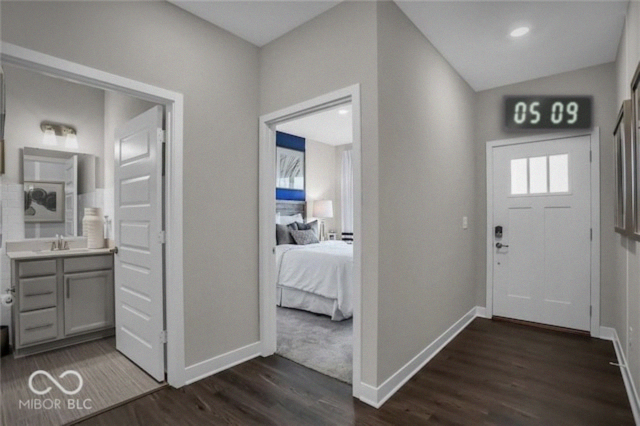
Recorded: h=5 m=9
